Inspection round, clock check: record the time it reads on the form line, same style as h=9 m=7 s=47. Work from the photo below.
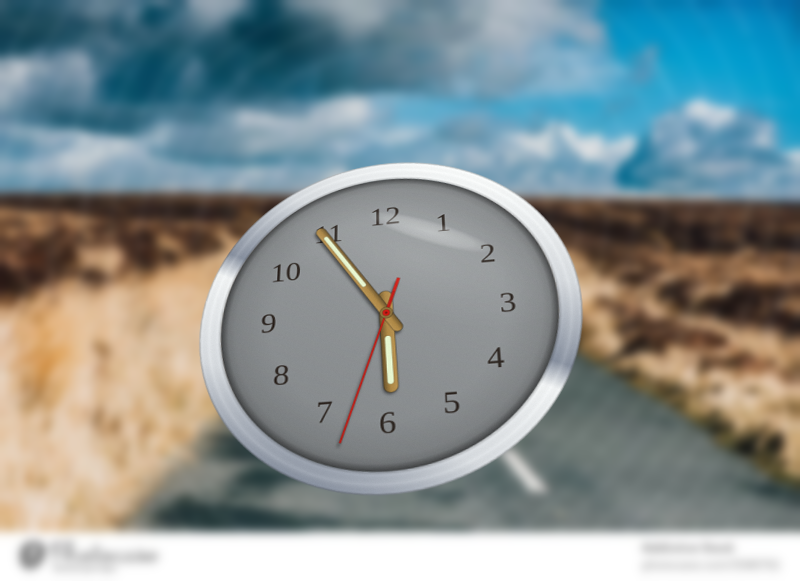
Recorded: h=5 m=54 s=33
